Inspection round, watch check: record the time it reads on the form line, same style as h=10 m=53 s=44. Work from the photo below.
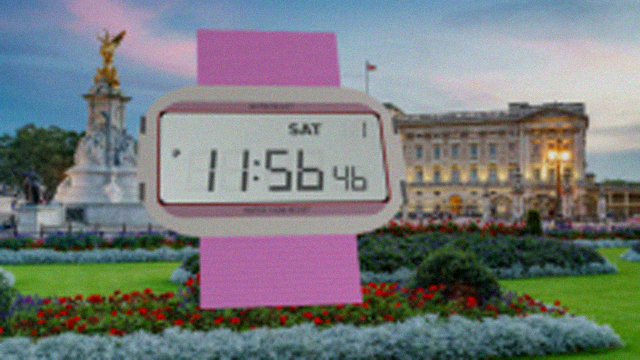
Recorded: h=11 m=56 s=46
